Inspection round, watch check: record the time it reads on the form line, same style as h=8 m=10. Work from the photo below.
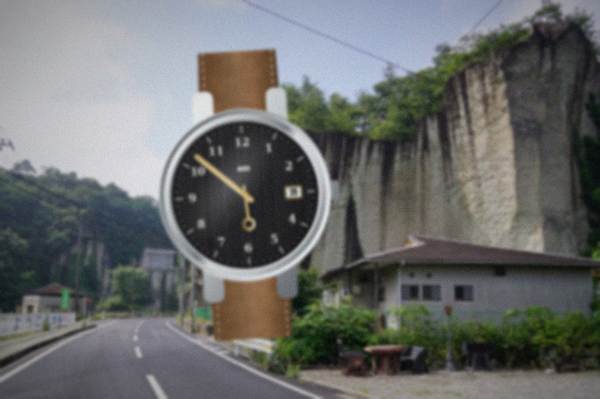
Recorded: h=5 m=52
